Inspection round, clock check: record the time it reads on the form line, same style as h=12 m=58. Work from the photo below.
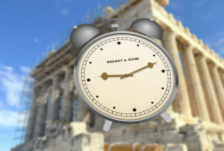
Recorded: h=9 m=12
